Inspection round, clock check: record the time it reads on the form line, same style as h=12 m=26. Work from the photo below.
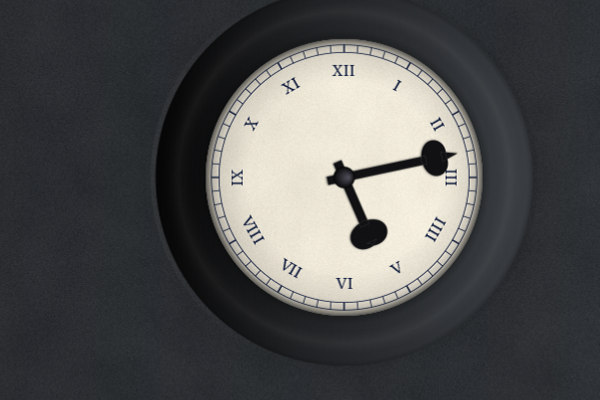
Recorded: h=5 m=13
